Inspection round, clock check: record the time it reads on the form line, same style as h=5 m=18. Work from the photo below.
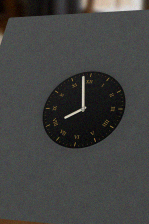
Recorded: h=7 m=58
